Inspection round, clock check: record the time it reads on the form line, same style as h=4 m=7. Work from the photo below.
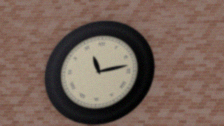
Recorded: h=11 m=13
